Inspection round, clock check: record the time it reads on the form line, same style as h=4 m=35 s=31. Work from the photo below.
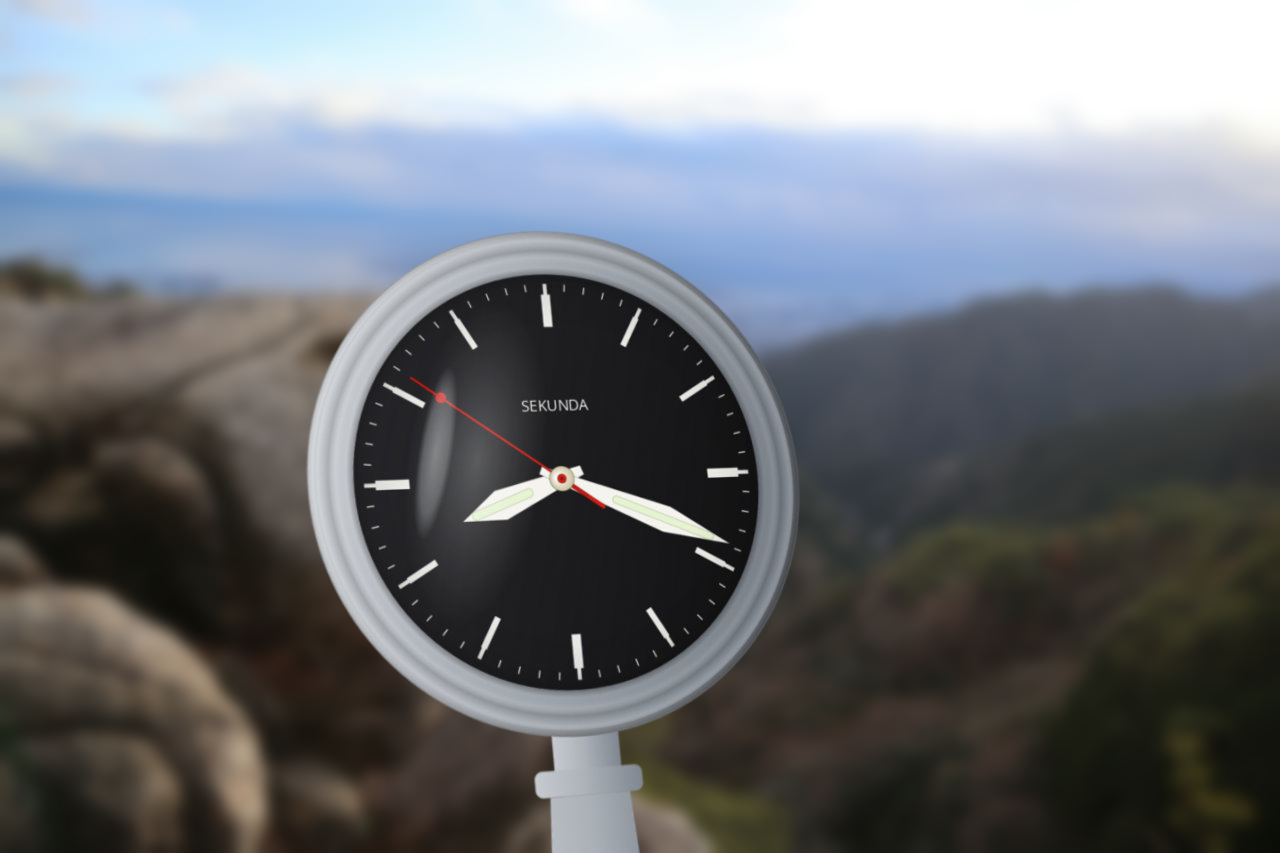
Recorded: h=8 m=18 s=51
